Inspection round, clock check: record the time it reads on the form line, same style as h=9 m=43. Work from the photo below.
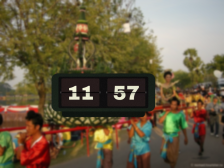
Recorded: h=11 m=57
